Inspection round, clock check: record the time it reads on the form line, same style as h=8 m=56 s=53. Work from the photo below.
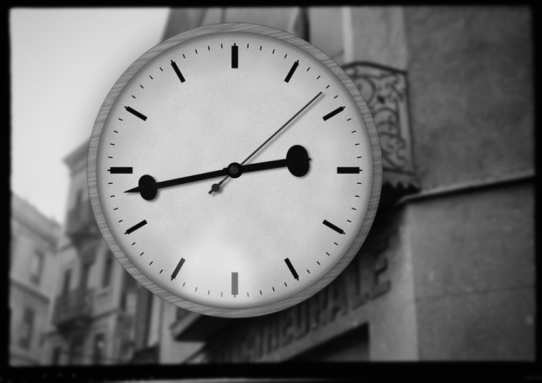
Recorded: h=2 m=43 s=8
